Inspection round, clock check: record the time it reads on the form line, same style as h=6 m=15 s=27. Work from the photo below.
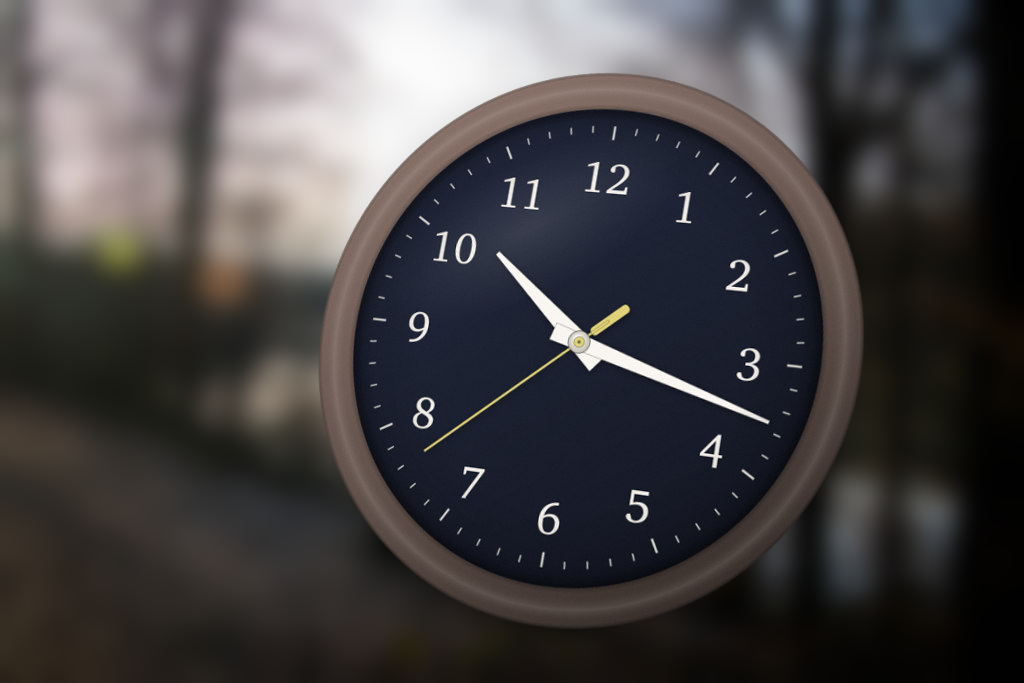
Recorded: h=10 m=17 s=38
